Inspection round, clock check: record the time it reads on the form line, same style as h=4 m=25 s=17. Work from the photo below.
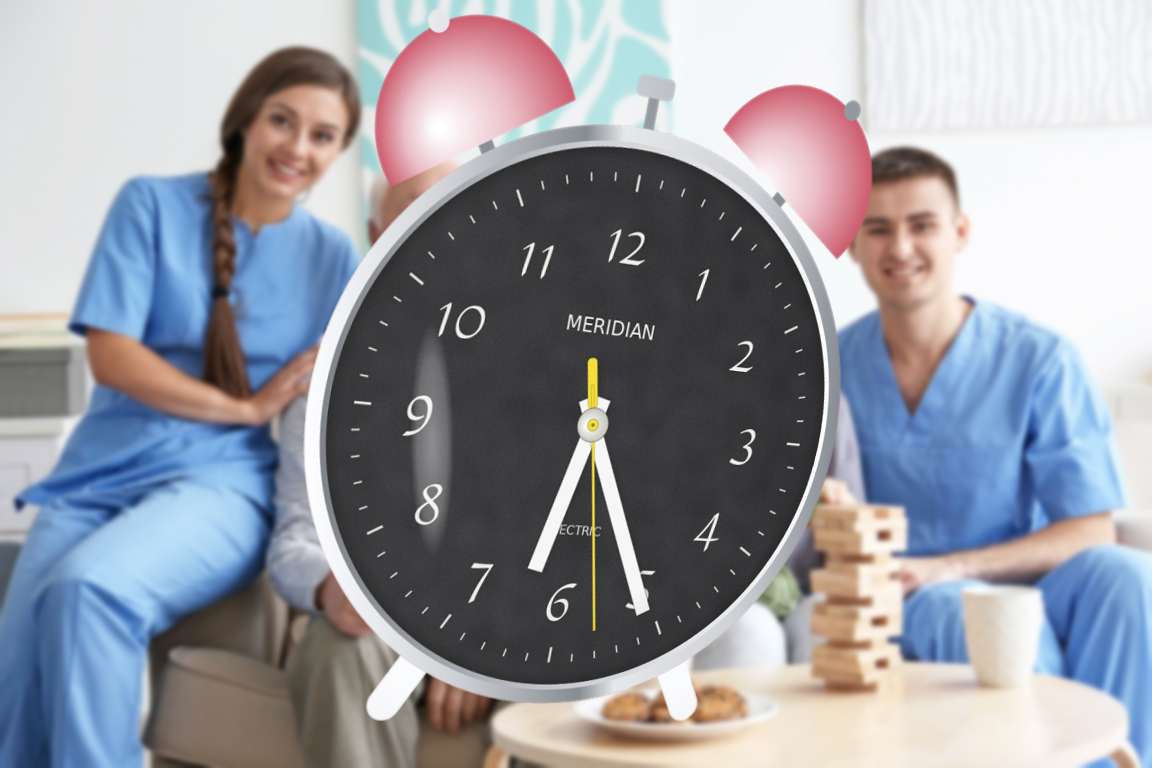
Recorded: h=6 m=25 s=28
